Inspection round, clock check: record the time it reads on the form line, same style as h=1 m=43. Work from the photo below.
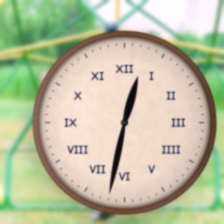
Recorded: h=12 m=32
